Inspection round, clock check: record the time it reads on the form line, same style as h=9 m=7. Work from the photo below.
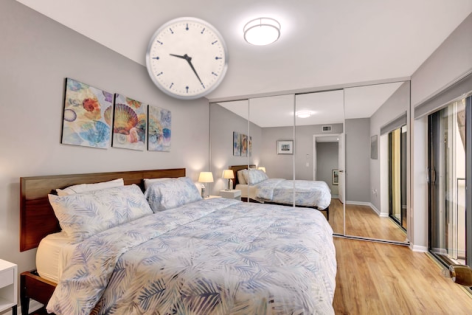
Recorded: h=9 m=25
